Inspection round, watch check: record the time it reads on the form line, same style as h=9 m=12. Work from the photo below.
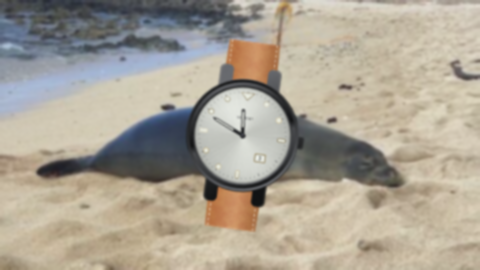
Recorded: h=11 m=49
